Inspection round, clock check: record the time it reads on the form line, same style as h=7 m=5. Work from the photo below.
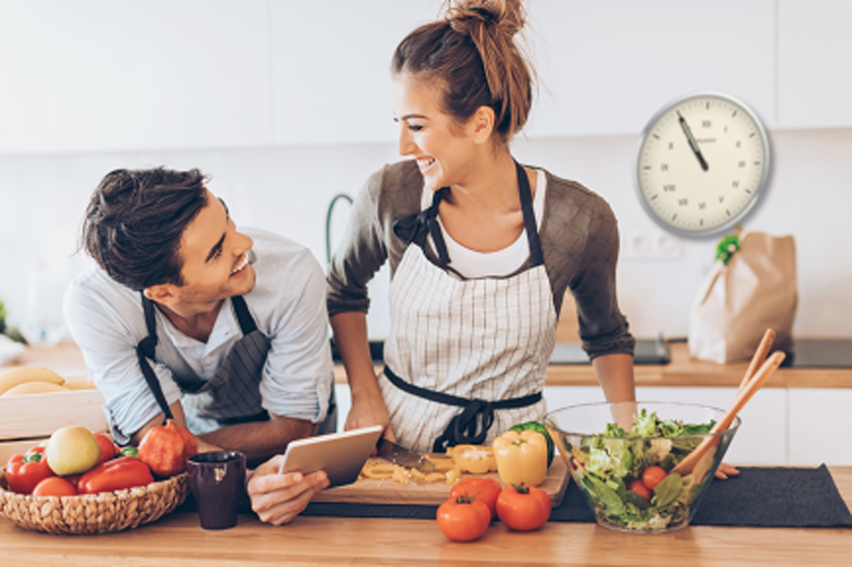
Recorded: h=10 m=55
